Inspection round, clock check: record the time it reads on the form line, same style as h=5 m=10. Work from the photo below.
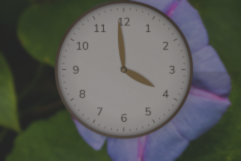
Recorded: h=3 m=59
